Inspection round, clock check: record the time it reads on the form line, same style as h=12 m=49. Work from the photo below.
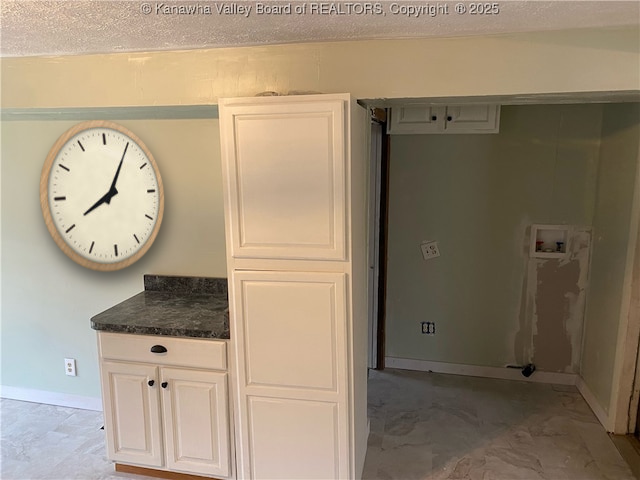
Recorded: h=8 m=5
